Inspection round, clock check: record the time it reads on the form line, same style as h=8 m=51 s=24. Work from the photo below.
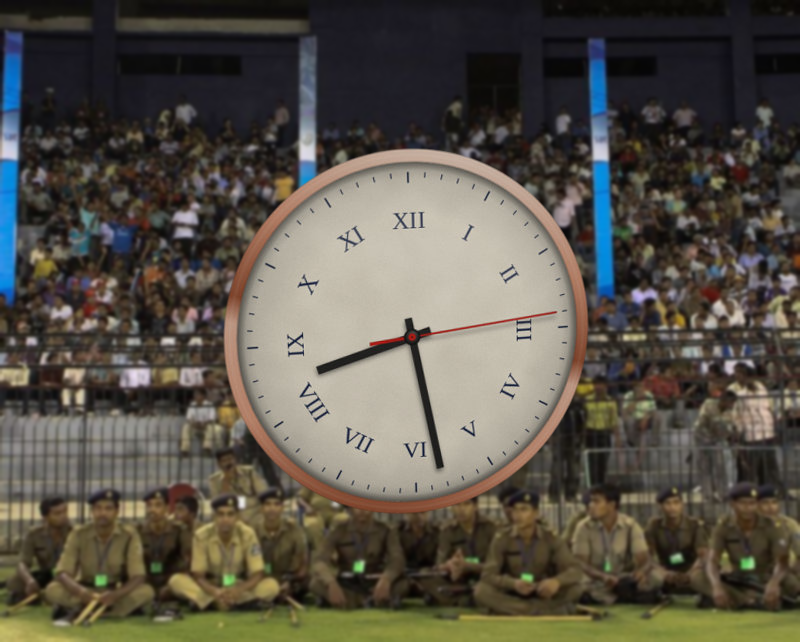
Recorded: h=8 m=28 s=14
